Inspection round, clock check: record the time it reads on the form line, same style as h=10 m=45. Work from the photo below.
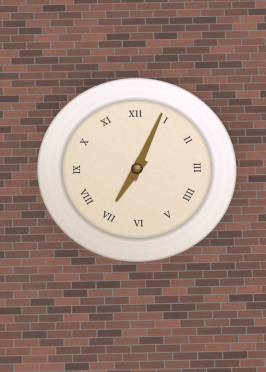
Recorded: h=7 m=4
